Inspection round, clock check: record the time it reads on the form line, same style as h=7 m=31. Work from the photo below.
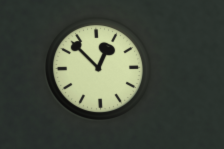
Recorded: h=12 m=53
